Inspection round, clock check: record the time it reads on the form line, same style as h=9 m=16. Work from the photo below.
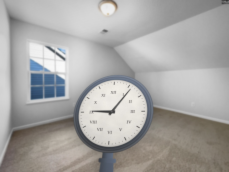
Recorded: h=9 m=6
